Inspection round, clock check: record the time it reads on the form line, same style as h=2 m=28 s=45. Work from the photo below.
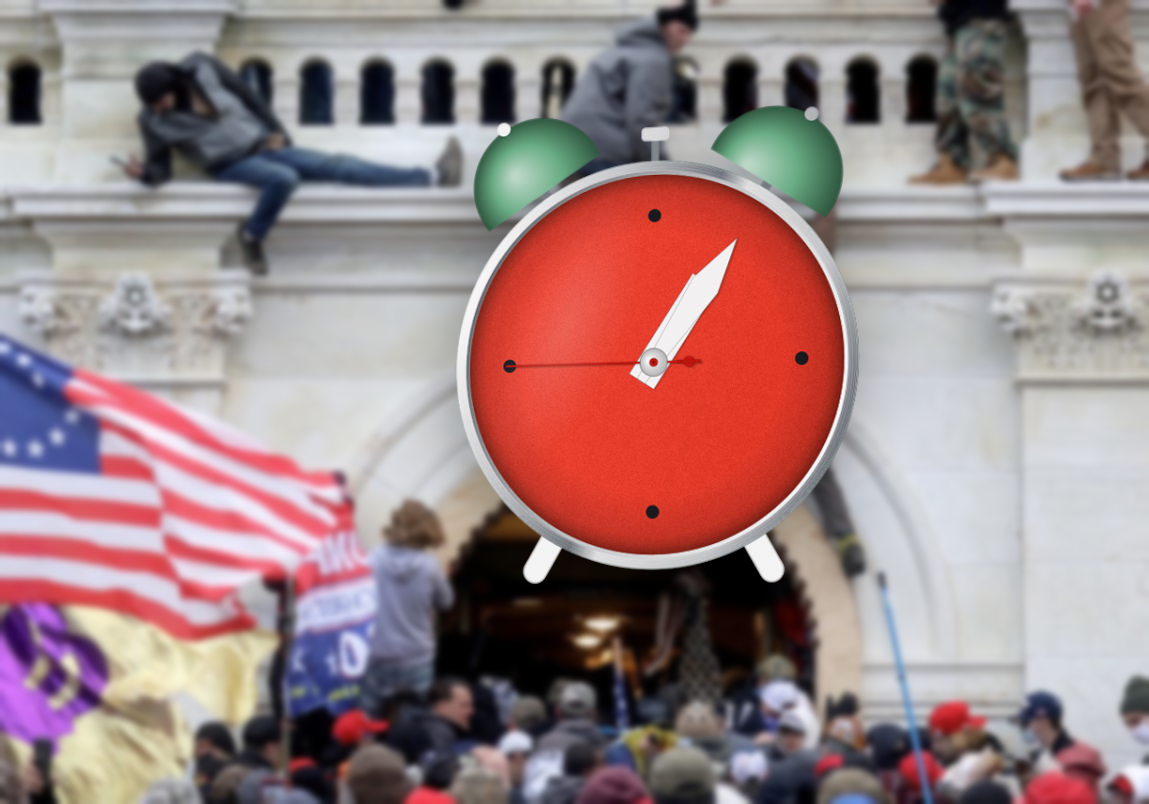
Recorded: h=1 m=5 s=45
